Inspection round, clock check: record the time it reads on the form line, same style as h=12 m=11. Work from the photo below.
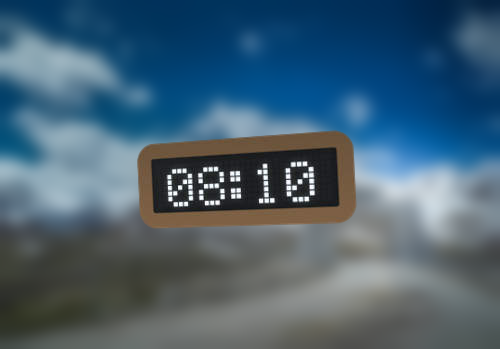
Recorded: h=8 m=10
